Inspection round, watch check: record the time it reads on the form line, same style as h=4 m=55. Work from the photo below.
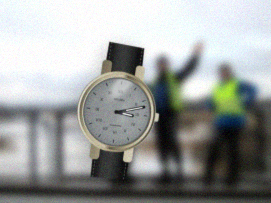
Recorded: h=3 m=12
